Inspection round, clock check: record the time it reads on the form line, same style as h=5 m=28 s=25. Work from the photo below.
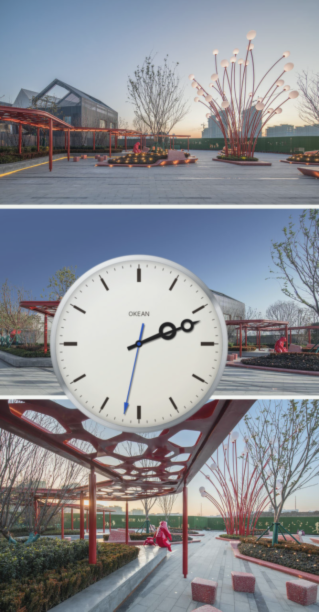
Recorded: h=2 m=11 s=32
